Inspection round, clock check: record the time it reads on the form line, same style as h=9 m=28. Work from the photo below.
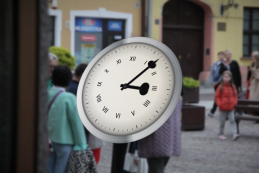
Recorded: h=3 m=7
